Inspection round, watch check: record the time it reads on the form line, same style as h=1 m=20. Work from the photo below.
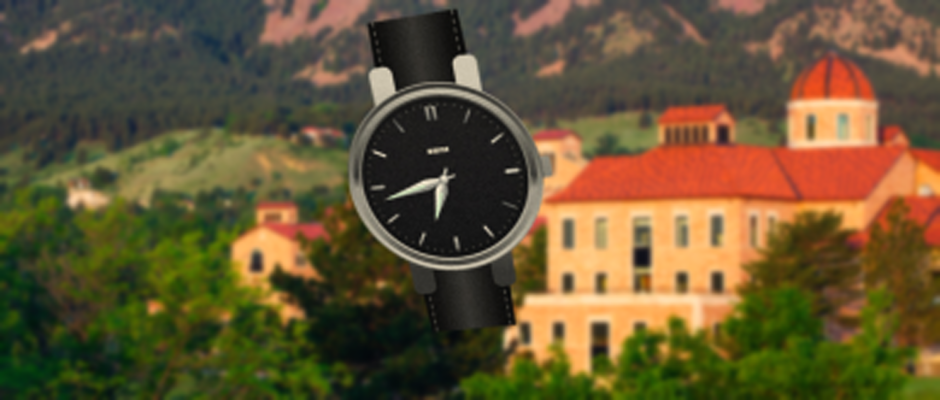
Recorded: h=6 m=43
